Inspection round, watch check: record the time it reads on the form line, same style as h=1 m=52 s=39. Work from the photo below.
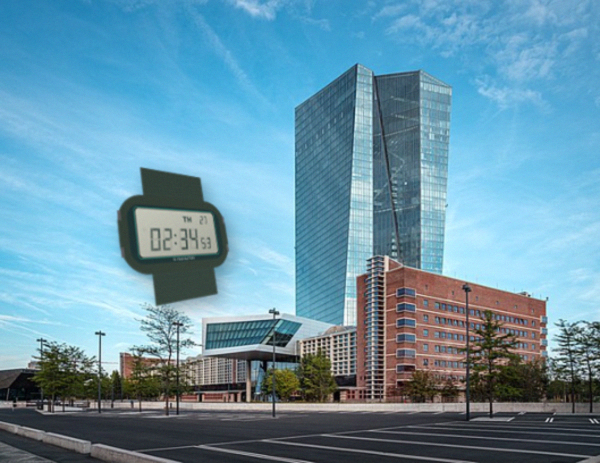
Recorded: h=2 m=34 s=53
